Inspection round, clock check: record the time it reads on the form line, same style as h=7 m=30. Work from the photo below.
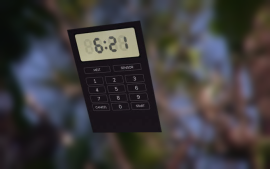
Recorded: h=6 m=21
